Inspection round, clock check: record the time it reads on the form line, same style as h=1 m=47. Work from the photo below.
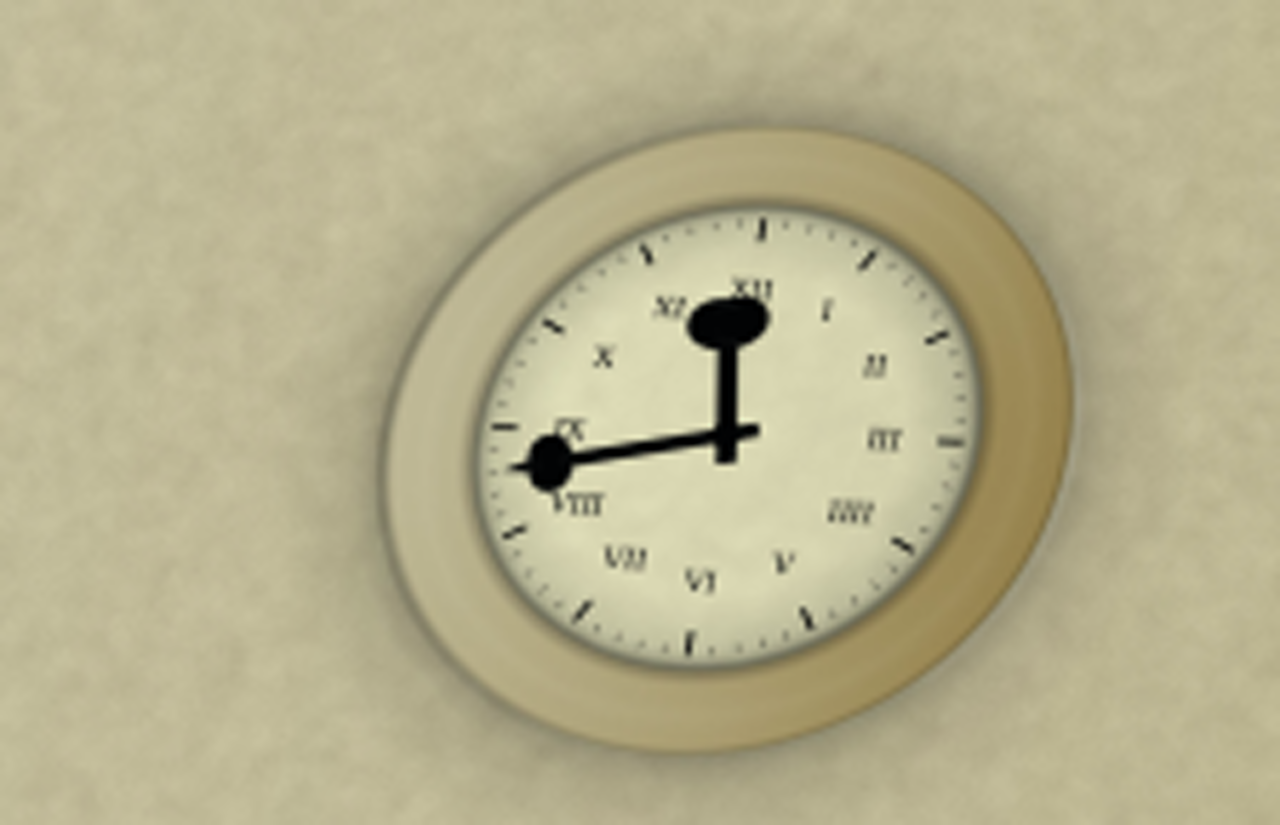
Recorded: h=11 m=43
